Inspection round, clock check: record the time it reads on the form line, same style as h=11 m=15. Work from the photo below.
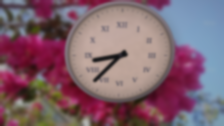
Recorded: h=8 m=37
